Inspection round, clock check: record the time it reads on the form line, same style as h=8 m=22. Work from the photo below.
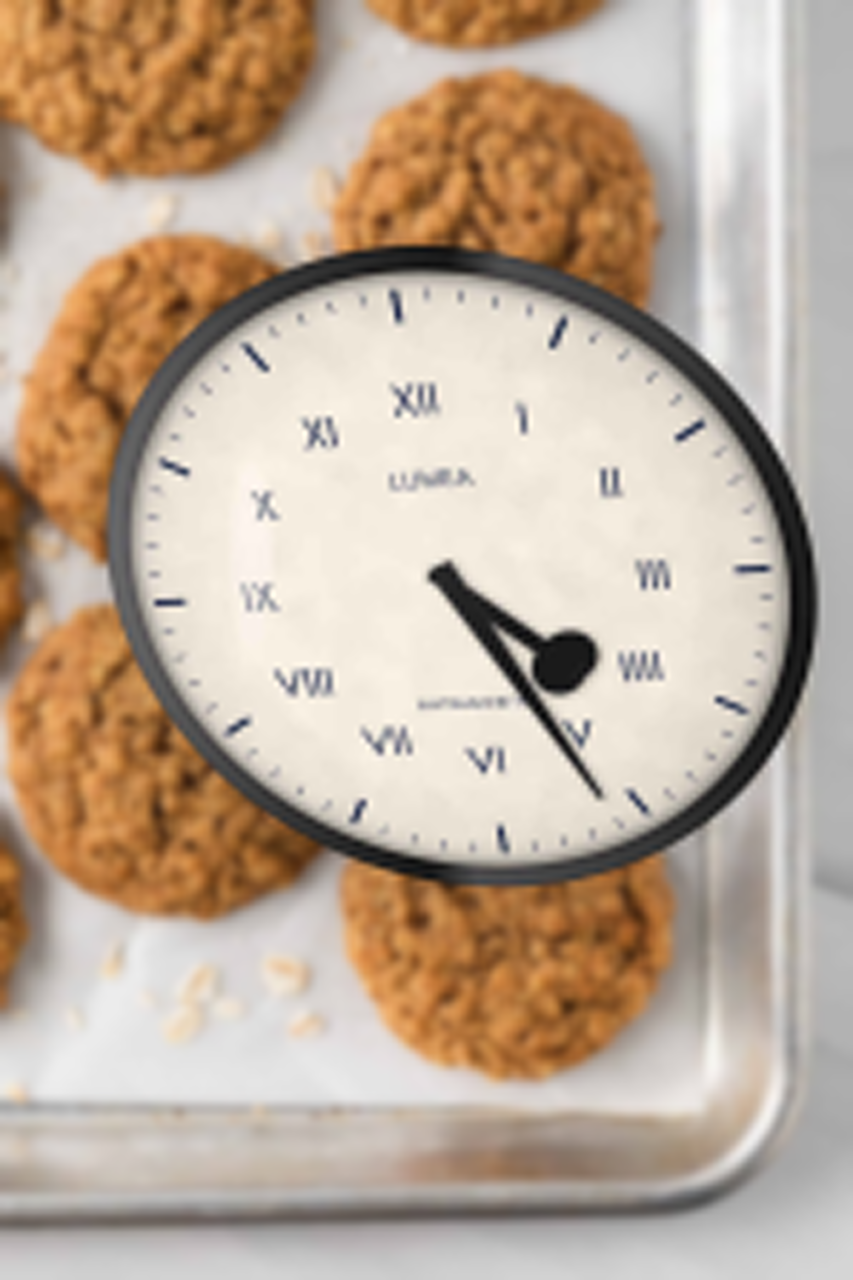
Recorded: h=4 m=26
